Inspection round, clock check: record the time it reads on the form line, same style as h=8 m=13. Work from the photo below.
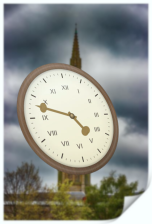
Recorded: h=4 m=48
